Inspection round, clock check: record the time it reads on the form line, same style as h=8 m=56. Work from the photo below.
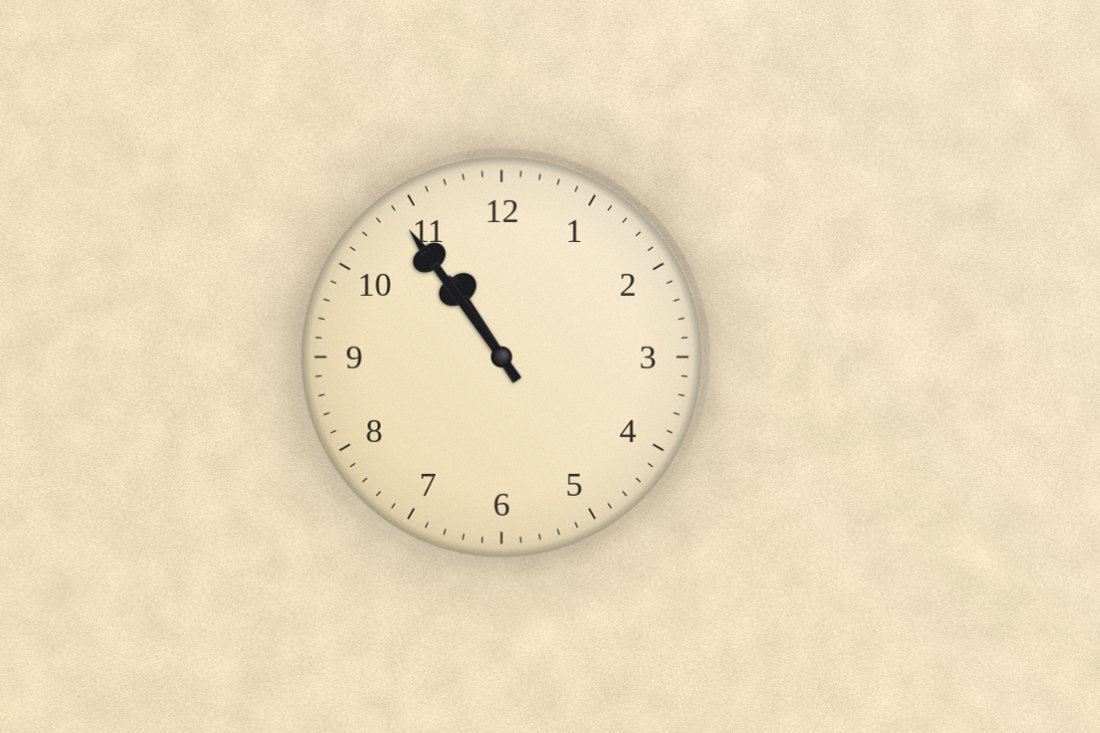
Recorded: h=10 m=54
